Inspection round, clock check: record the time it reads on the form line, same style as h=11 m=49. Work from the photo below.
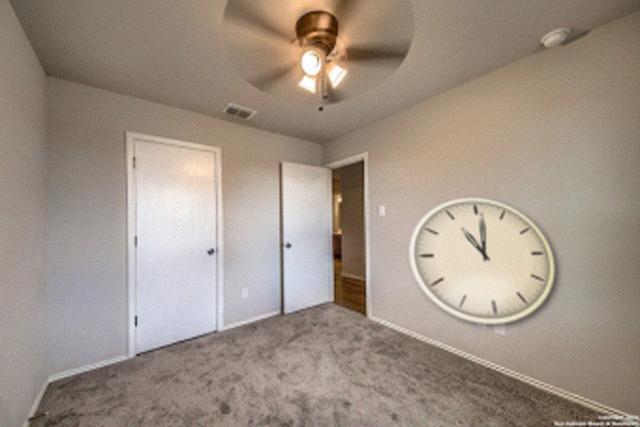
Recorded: h=11 m=1
